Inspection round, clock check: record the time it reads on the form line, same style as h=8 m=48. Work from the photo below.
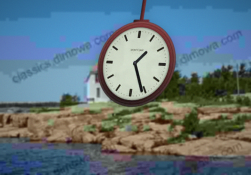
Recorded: h=1 m=26
